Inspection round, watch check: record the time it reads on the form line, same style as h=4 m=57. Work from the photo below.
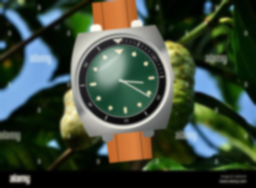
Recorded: h=3 m=21
